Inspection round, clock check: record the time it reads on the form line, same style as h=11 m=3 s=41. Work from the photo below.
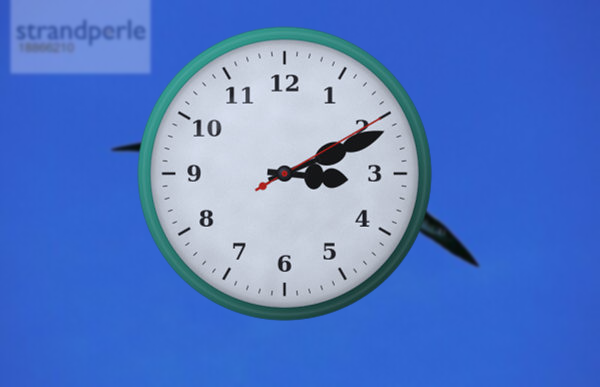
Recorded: h=3 m=11 s=10
